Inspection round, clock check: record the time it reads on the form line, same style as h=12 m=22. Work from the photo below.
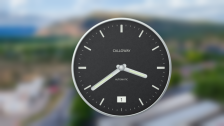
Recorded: h=3 m=39
